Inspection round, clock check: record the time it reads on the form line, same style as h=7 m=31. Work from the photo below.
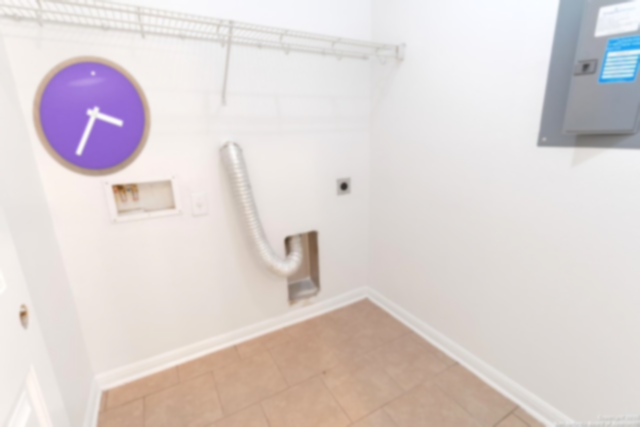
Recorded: h=3 m=34
